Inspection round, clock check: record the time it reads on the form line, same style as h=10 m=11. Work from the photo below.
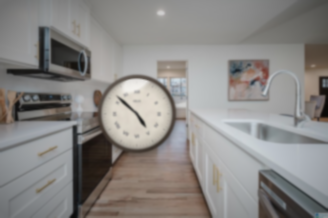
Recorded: h=4 m=52
